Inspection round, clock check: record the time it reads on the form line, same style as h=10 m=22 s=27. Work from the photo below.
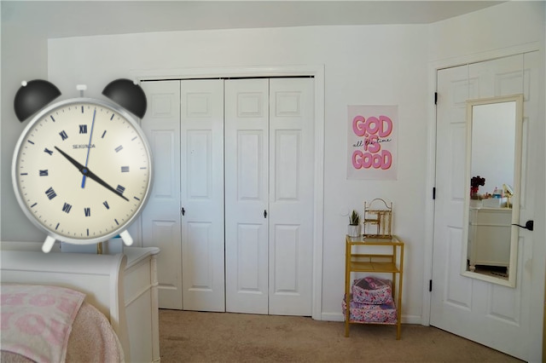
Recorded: h=10 m=21 s=2
